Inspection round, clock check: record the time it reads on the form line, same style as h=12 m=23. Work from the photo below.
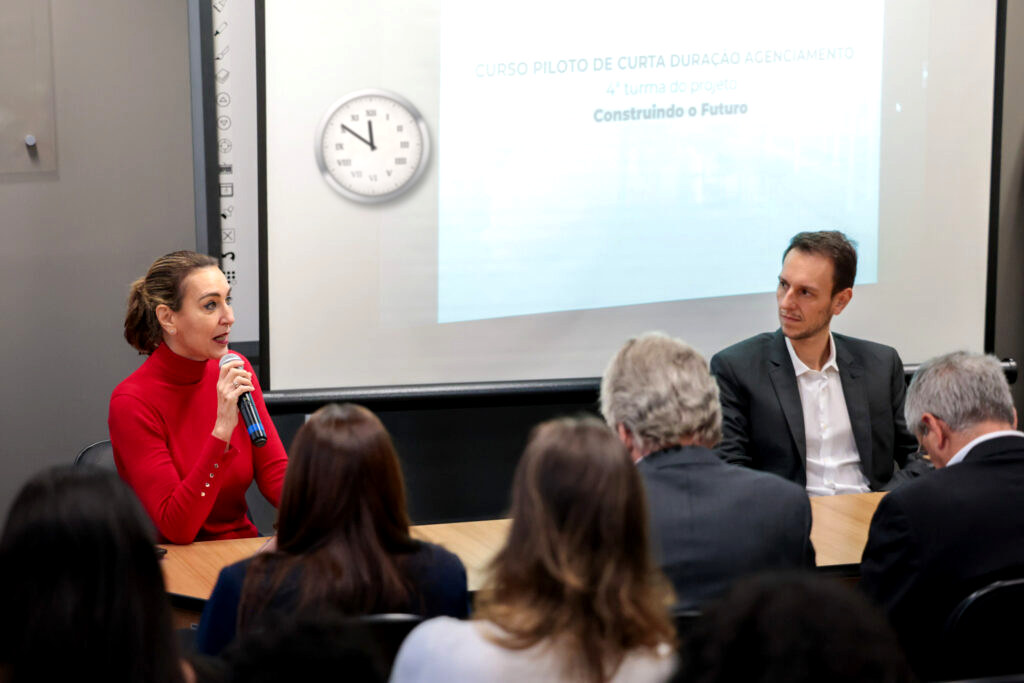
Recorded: h=11 m=51
